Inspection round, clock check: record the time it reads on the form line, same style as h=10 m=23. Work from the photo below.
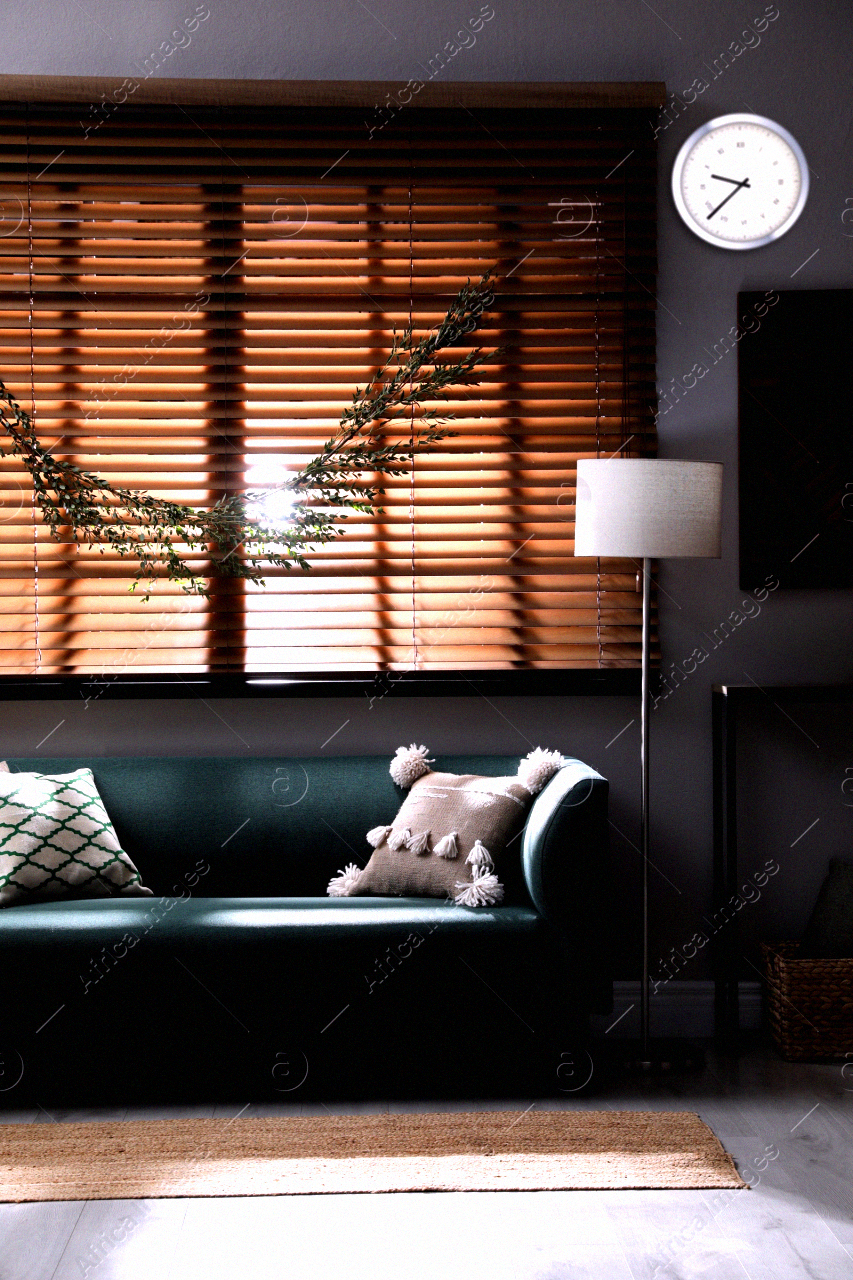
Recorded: h=9 m=38
